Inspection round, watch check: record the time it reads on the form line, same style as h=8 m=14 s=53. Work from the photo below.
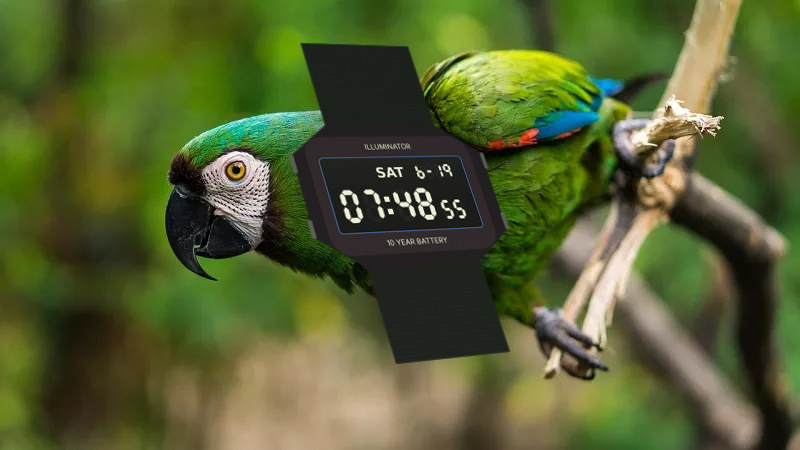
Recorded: h=7 m=48 s=55
